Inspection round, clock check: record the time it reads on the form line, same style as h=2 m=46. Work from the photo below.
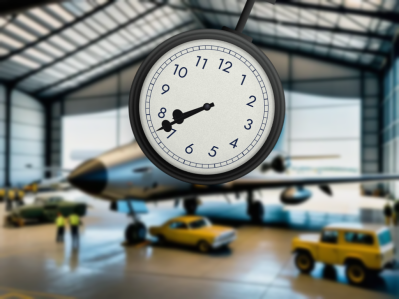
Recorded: h=7 m=37
